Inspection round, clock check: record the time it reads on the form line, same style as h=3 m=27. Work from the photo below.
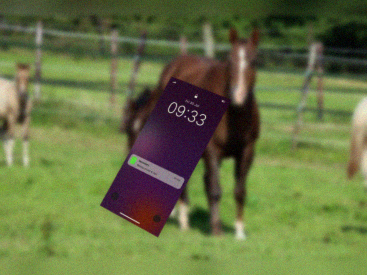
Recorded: h=9 m=33
